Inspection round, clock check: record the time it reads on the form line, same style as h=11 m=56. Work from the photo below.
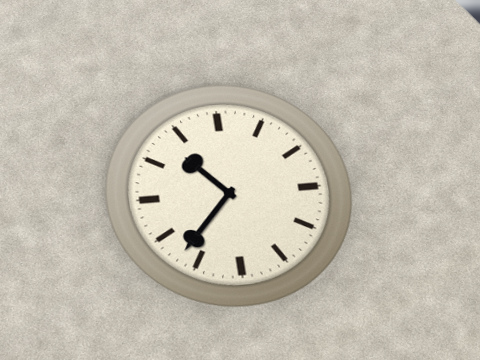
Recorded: h=10 m=37
